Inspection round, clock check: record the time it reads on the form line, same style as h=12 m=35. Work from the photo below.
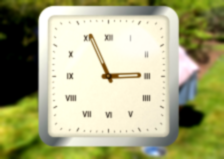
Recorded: h=2 m=56
